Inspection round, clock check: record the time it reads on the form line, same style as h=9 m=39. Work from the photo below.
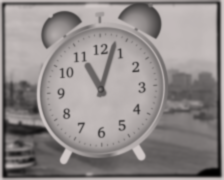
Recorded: h=11 m=3
